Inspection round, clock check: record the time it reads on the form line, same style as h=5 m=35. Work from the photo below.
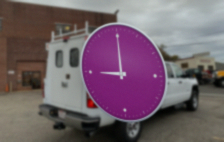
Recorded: h=9 m=0
